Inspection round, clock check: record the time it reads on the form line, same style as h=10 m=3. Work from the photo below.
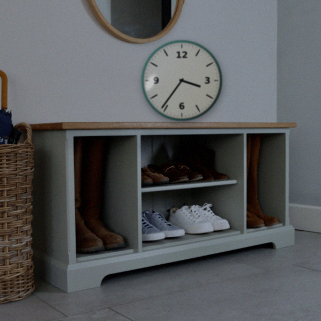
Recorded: h=3 m=36
